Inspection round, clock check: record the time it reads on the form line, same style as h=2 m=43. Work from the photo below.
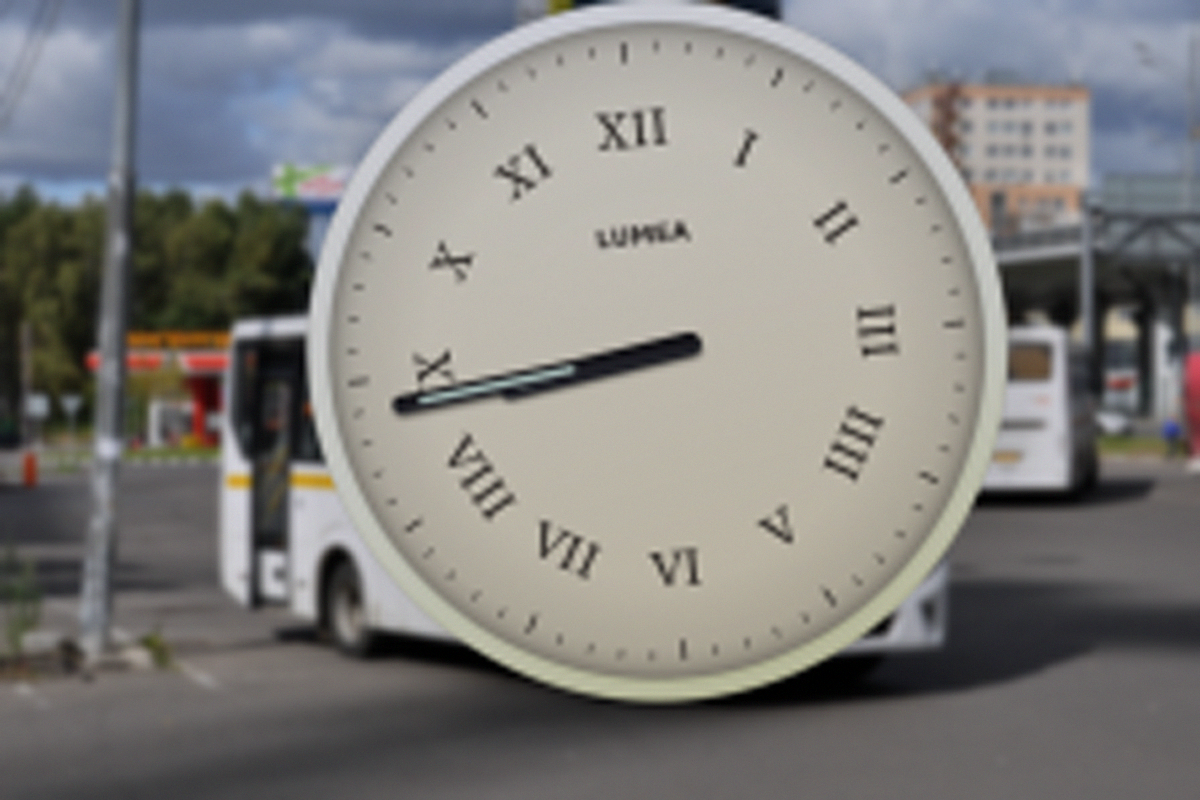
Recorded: h=8 m=44
